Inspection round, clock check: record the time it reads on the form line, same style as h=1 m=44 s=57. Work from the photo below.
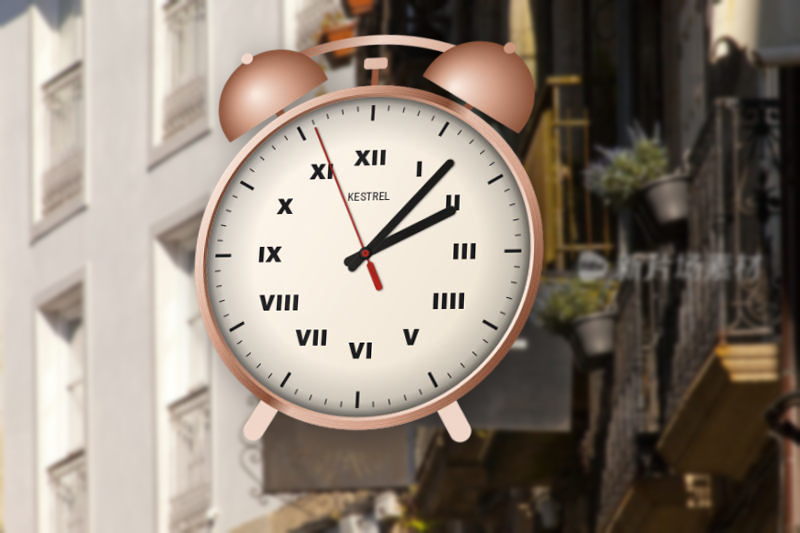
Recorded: h=2 m=6 s=56
